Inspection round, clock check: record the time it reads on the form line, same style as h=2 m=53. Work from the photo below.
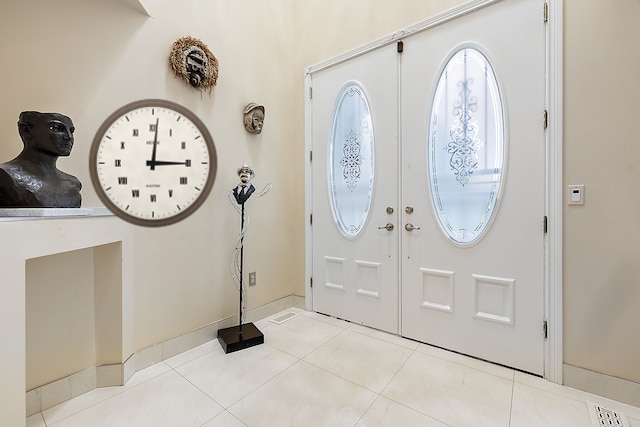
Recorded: h=3 m=1
